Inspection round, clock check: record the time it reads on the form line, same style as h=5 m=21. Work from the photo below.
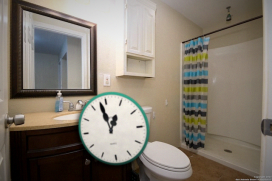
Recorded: h=12 m=58
